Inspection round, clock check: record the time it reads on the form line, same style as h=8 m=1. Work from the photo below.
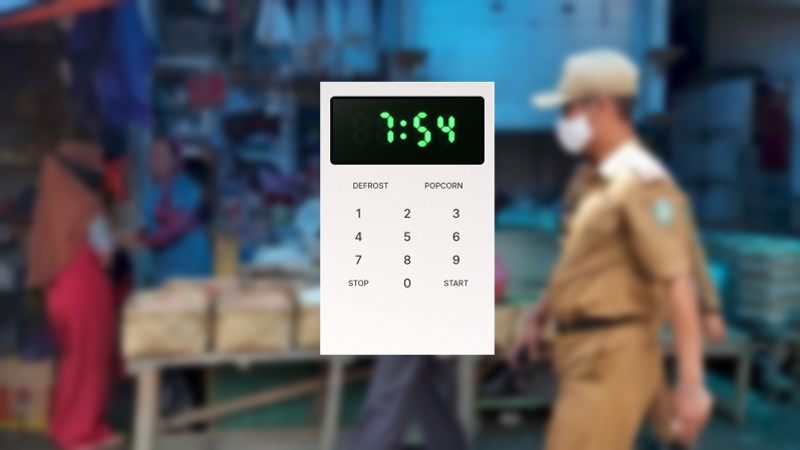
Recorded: h=7 m=54
